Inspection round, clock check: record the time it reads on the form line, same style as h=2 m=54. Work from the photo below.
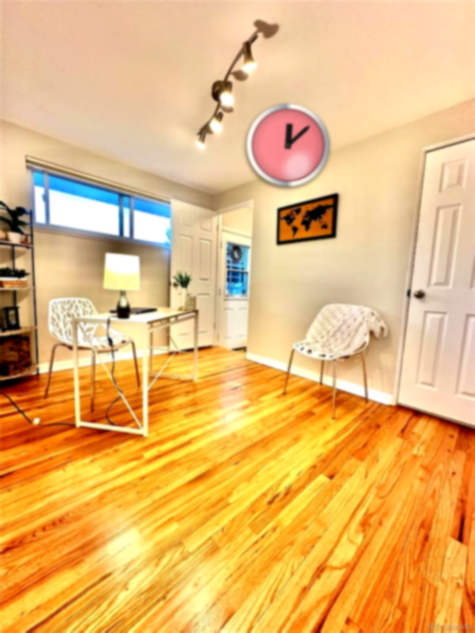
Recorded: h=12 m=8
